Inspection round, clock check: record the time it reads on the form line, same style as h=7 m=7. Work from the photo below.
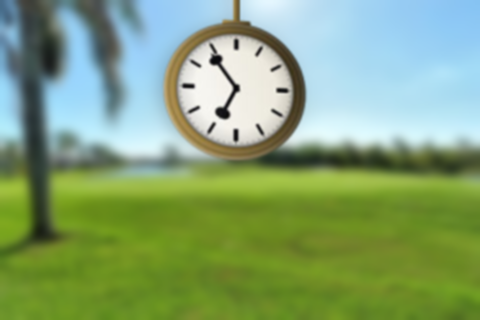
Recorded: h=6 m=54
